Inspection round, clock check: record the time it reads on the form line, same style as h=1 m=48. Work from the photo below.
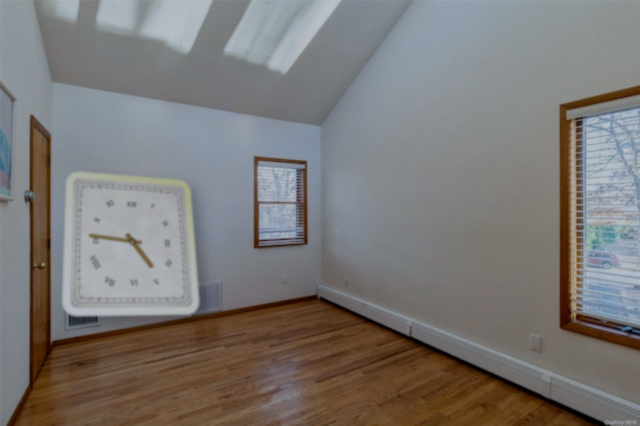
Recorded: h=4 m=46
